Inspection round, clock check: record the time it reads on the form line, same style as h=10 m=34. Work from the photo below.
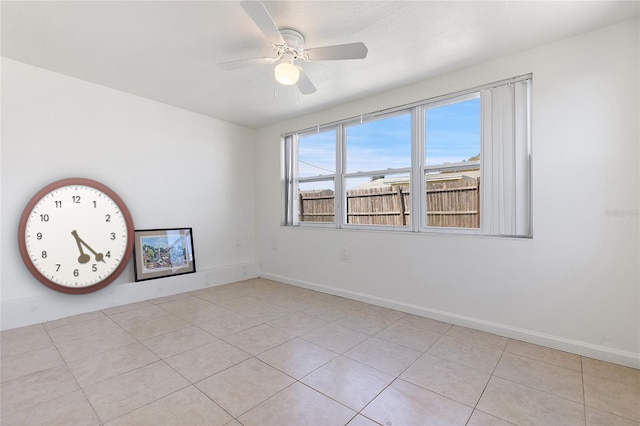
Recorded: h=5 m=22
